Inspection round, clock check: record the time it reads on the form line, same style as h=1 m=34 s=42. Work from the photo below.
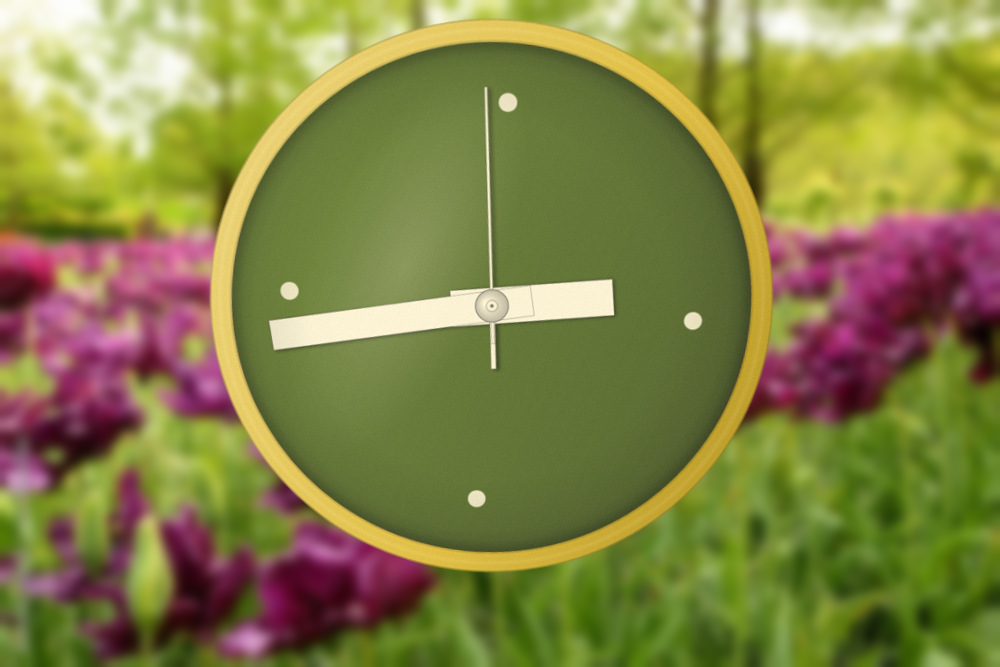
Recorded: h=2 m=42 s=59
